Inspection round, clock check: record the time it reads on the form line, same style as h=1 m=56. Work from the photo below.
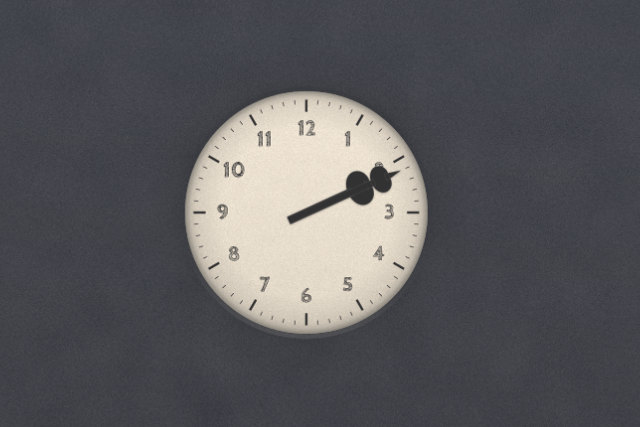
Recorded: h=2 m=11
